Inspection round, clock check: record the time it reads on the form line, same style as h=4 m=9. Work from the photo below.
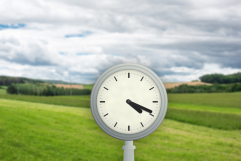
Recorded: h=4 m=19
